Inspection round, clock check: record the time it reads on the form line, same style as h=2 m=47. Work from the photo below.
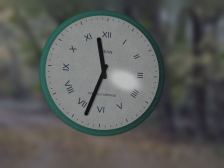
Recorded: h=11 m=33
